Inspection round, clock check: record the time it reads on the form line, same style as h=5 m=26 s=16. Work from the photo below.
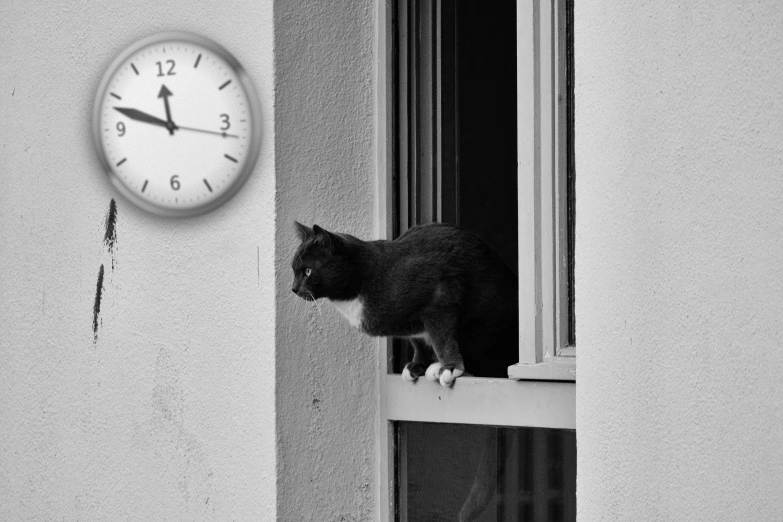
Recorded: h=11 m=48 s=17
